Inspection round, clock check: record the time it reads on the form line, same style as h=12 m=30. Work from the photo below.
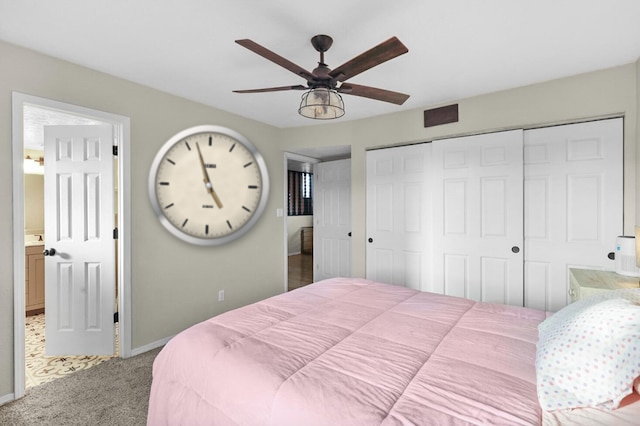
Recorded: h=4 m=57
